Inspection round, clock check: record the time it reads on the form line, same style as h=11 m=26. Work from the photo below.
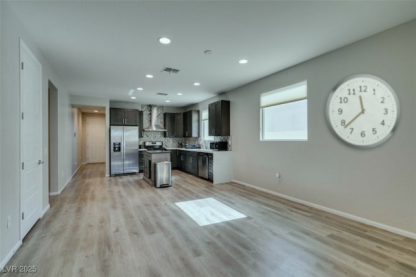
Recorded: h=11 m=38
